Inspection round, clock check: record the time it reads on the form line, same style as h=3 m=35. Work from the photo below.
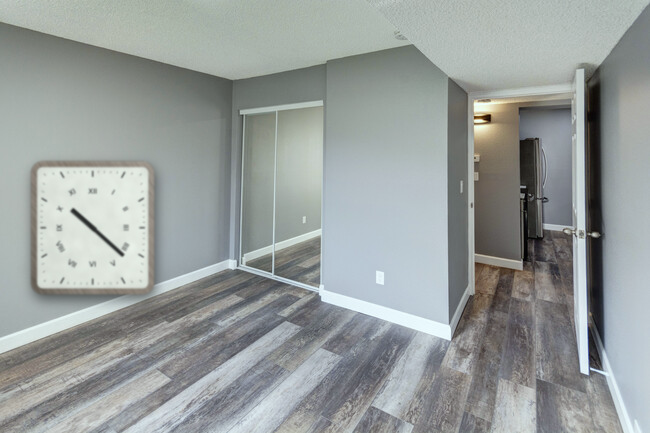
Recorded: h=10 m=22
